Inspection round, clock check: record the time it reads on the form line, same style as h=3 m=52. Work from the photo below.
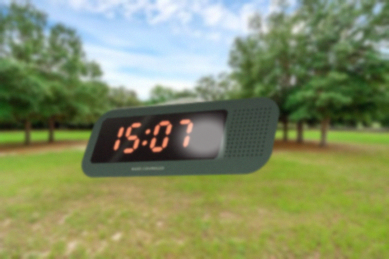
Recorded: h=15 m=7
